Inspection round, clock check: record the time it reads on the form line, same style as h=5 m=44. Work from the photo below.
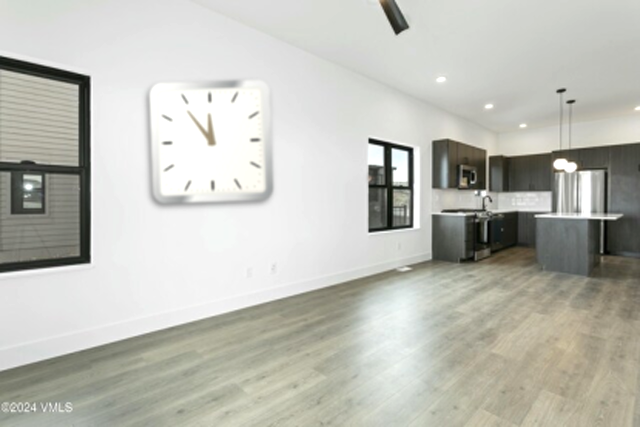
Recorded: h=11 m=54
